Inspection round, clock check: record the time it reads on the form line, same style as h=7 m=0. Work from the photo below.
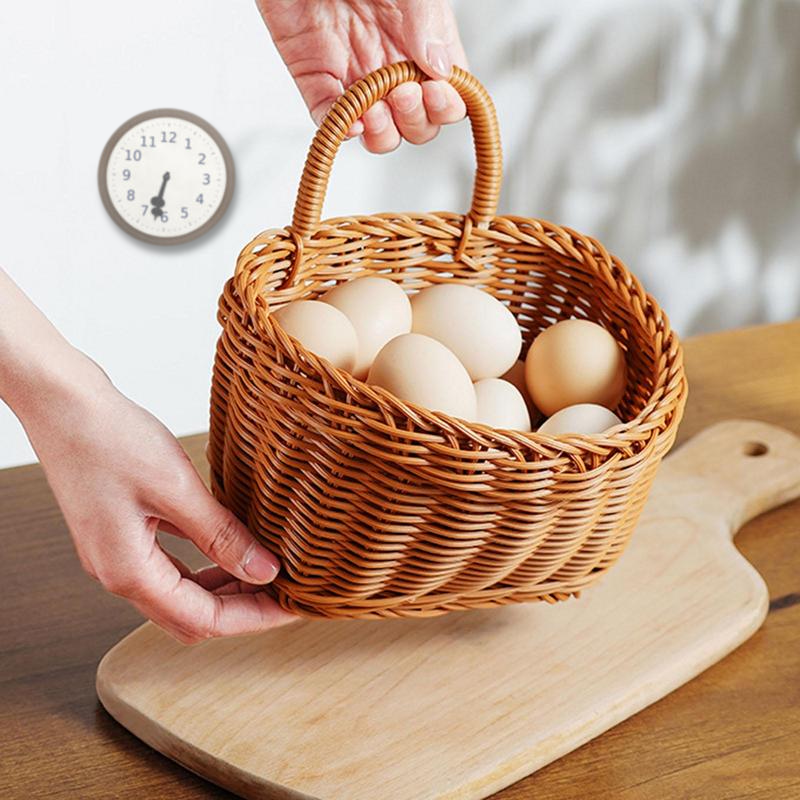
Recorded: h=6 m=32
